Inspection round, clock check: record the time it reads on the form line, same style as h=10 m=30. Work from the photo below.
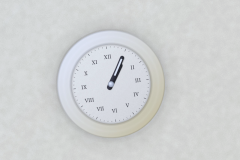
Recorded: h=1 m=5
